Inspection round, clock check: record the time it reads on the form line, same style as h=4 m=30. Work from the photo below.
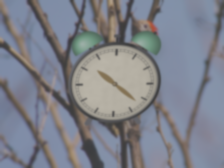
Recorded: h=10 m=22
